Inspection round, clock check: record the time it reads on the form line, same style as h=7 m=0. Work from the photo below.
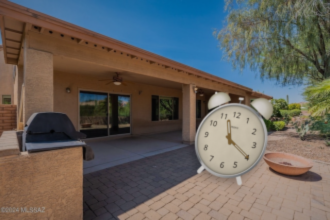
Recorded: h=11 m=20
